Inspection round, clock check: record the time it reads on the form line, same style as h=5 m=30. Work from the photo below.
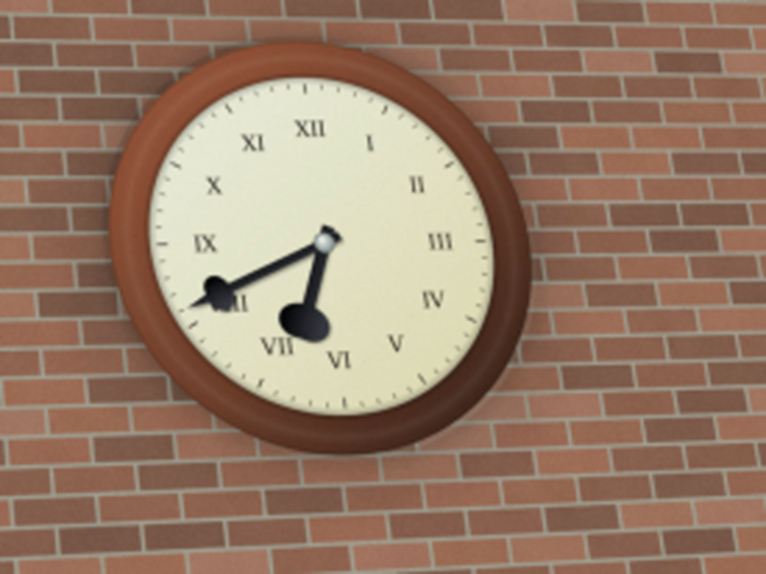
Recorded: h=6 m=41
